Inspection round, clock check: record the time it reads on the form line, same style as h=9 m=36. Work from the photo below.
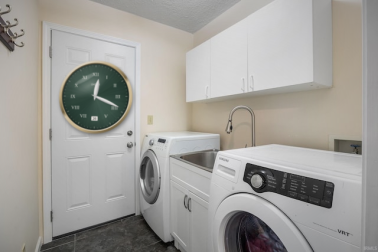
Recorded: h=12 m=19
